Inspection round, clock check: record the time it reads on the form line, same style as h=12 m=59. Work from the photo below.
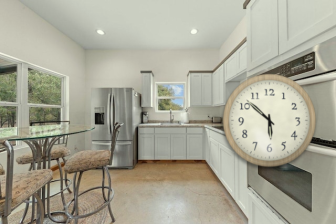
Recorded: h=5 m=52
